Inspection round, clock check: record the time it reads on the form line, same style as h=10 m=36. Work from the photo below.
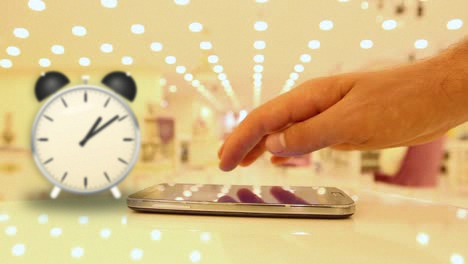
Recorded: h=1 m=9
